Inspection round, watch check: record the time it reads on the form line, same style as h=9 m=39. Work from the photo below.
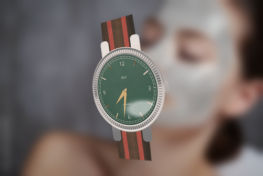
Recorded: h=7 m=32
